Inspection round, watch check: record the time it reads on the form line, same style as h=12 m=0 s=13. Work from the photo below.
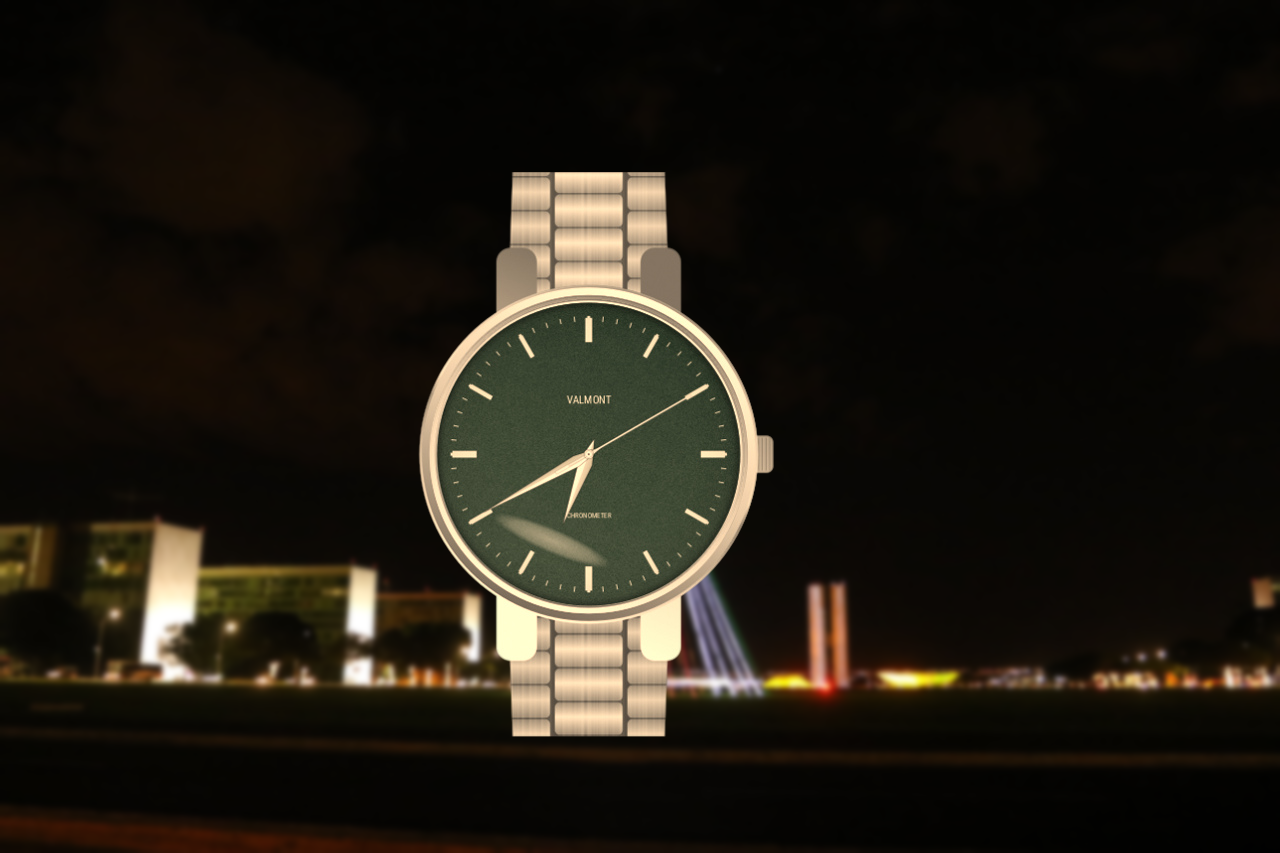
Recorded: h=6 m=40 s=10
